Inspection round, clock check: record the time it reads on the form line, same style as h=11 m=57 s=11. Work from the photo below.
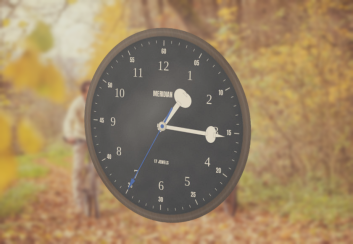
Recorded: h=1 m=15 s=35
